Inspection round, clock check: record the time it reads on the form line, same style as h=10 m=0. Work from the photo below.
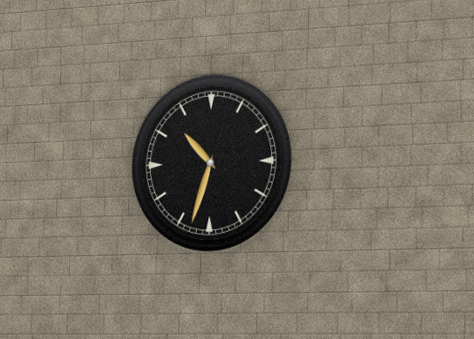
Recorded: h=10 m=33
